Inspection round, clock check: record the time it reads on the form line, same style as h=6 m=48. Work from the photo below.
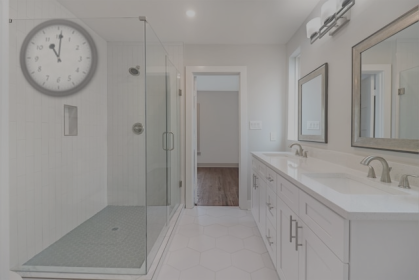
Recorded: h=11 m=1
